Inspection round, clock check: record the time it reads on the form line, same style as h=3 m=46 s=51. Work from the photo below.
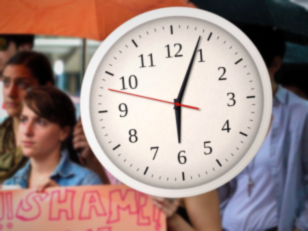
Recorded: h=6 m=3 s=48
